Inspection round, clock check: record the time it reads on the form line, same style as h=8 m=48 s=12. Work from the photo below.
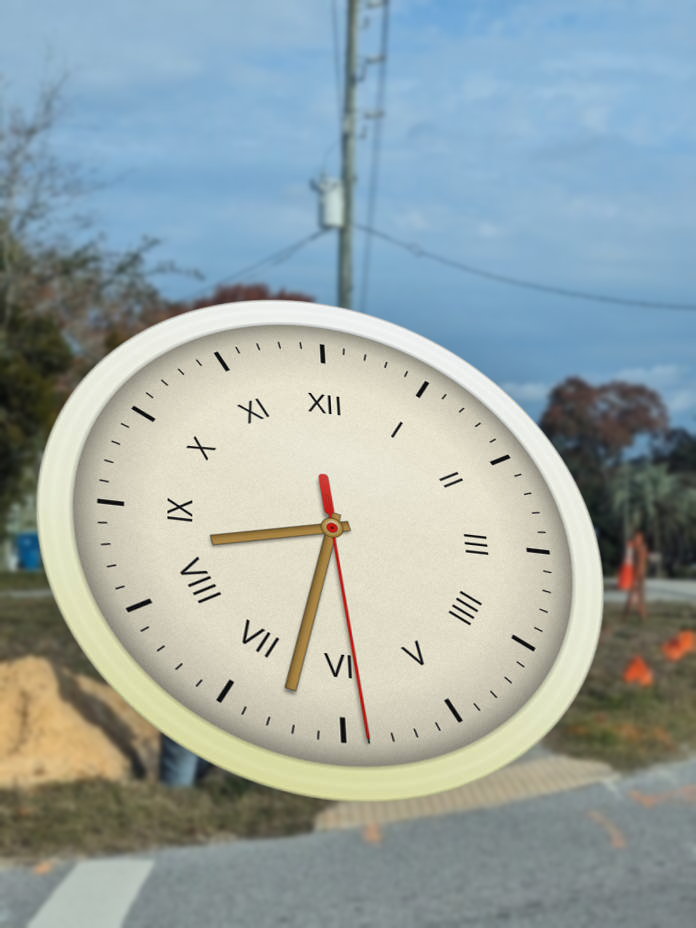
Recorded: h=8 m=32 s=29
